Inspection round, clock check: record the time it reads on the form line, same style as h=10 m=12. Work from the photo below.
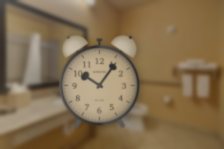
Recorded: h=10 m=6
